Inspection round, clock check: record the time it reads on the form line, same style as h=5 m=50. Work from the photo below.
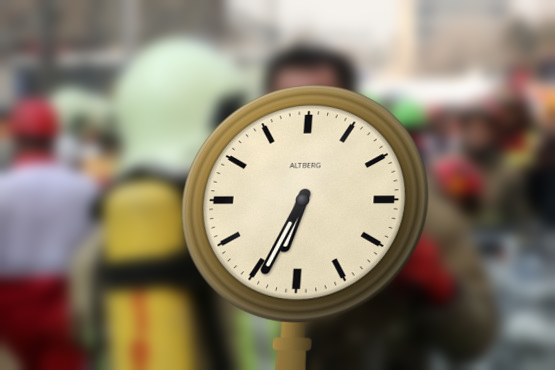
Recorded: h=6 m=34
